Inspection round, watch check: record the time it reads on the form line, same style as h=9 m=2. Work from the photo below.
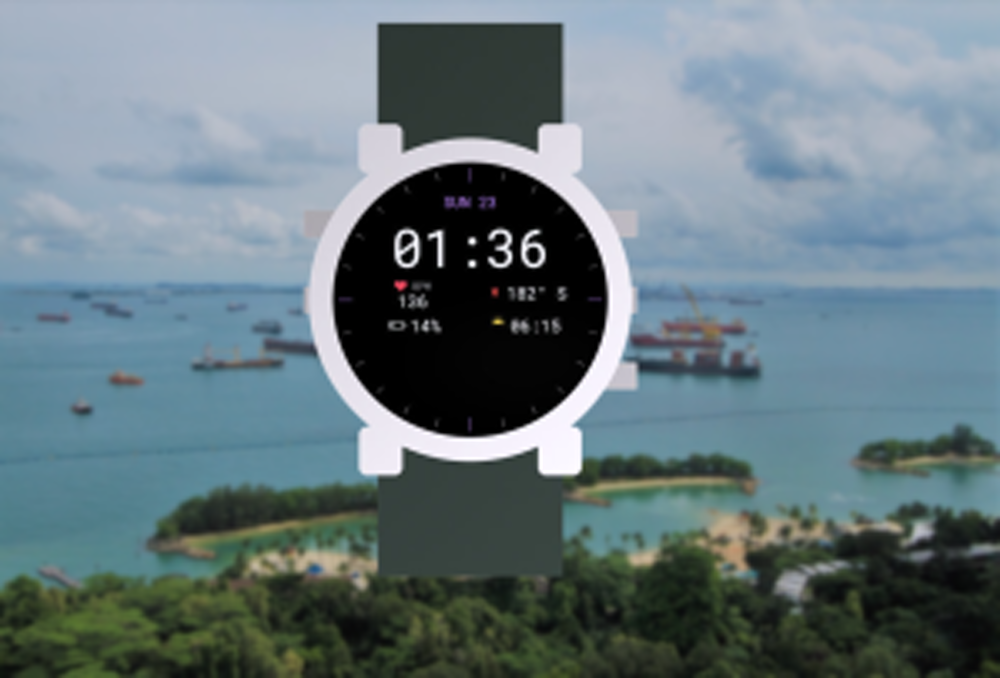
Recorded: h=1 m=36
